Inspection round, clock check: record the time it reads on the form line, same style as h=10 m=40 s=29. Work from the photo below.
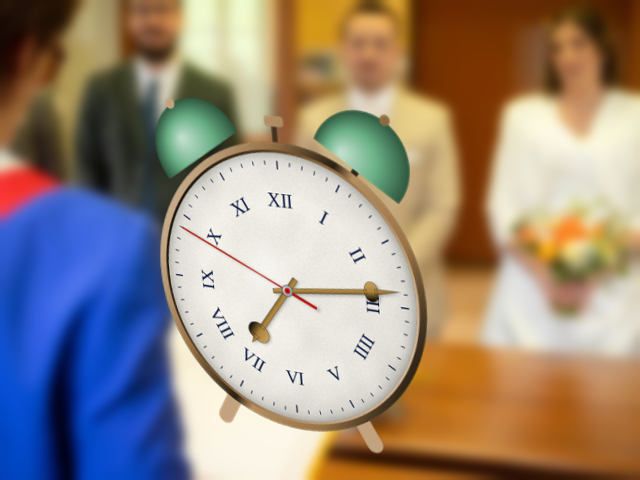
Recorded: h=7 m=13 s=49
